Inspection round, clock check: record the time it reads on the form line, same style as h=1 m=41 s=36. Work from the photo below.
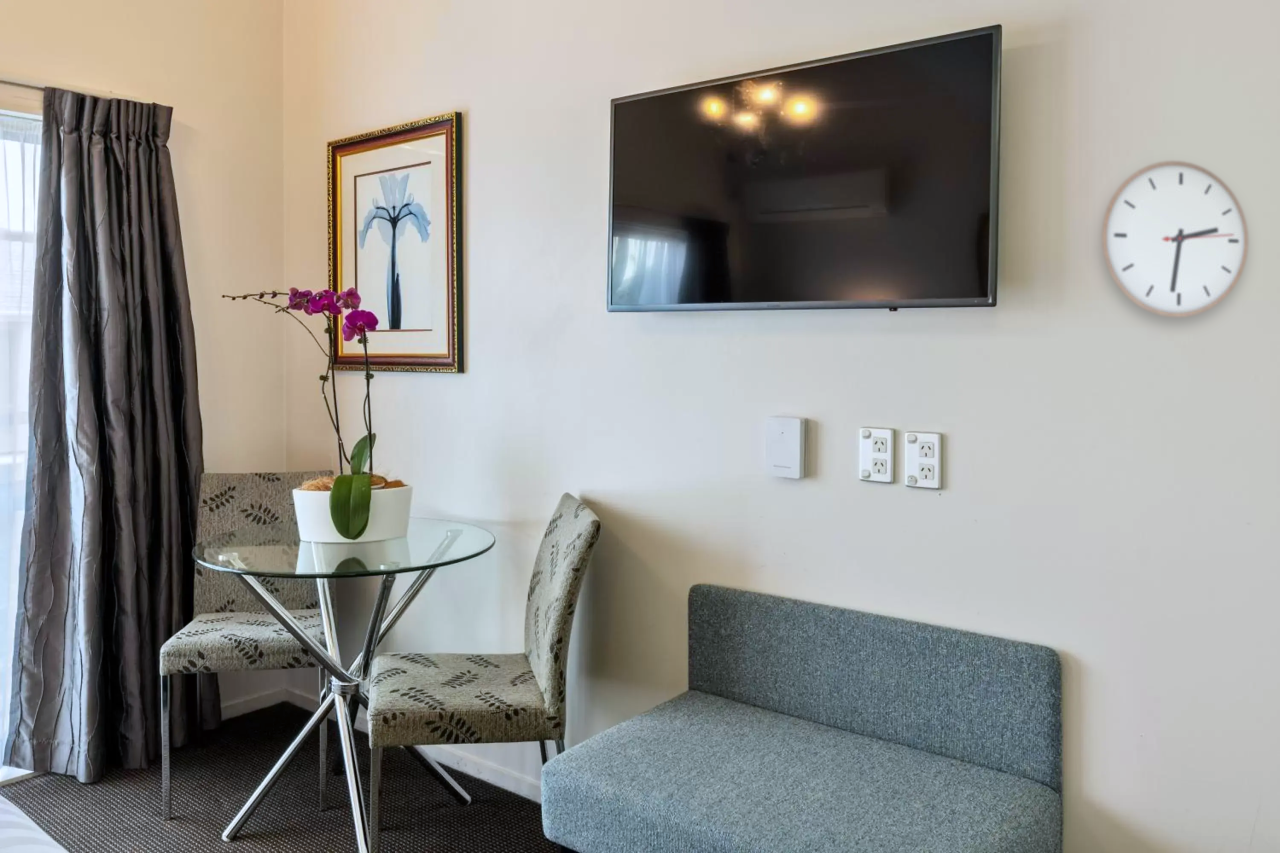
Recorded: h=2 m=31 s=14
